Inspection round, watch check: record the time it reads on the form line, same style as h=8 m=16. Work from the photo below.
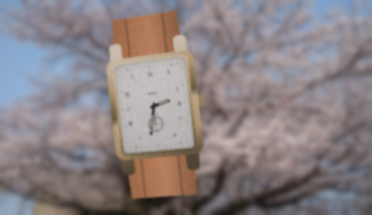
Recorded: h=2 m=32
